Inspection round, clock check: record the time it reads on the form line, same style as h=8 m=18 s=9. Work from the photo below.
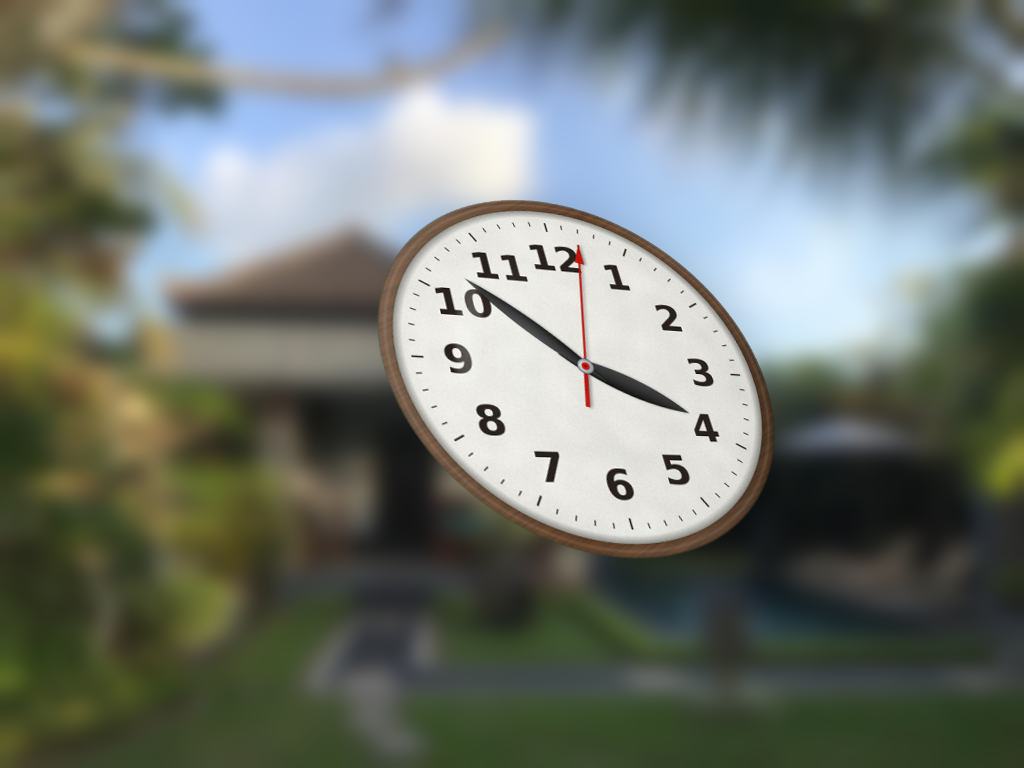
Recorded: h=3 m=52 s=2
